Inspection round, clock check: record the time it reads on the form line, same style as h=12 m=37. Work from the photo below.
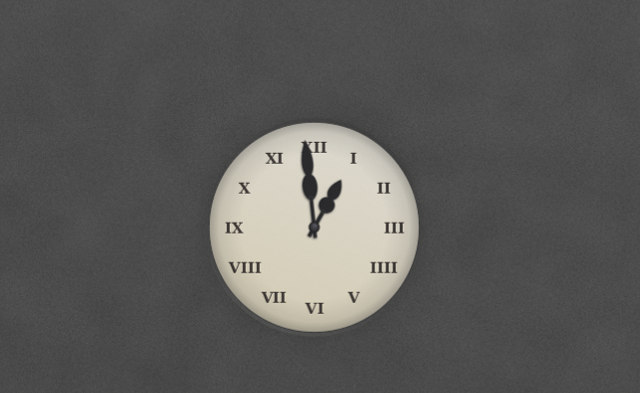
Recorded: h=12 m=59
